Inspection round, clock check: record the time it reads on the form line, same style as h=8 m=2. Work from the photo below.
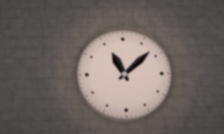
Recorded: h=11 m=8
